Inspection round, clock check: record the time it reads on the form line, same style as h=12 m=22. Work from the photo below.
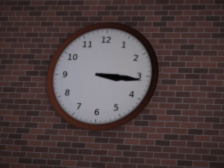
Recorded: h=3 m=16
